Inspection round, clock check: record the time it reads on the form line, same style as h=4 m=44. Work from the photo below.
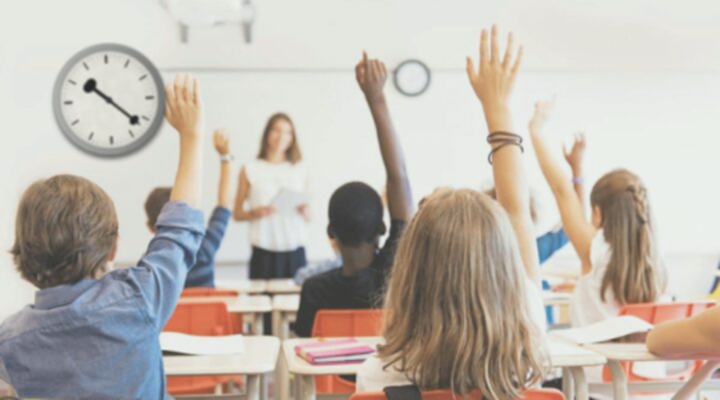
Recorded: h=10 m=22
